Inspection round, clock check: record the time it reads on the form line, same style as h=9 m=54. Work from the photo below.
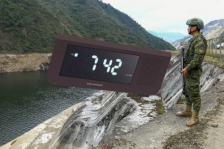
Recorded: h=7 m=42
